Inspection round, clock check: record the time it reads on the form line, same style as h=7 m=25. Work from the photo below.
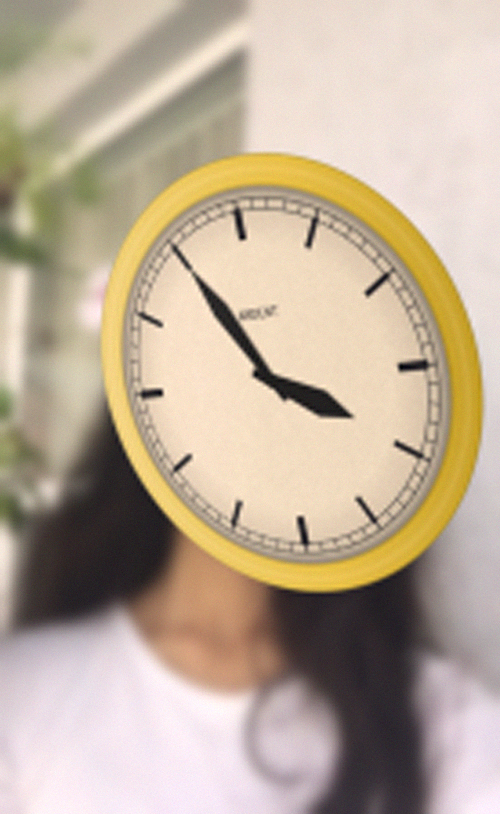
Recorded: h=3 m=55
